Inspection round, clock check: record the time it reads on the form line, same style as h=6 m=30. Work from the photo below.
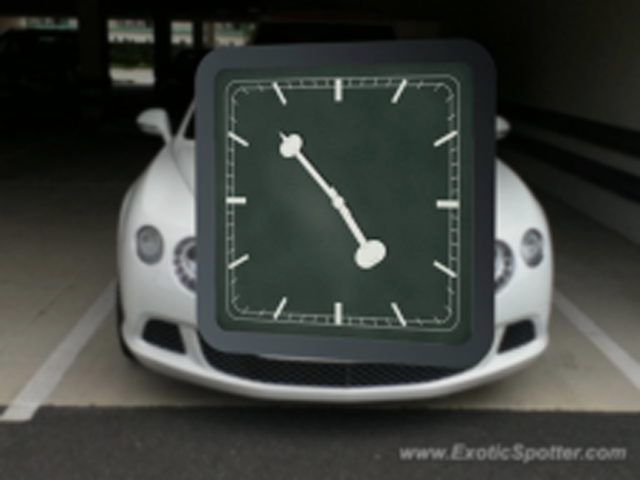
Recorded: h=4 m=53
